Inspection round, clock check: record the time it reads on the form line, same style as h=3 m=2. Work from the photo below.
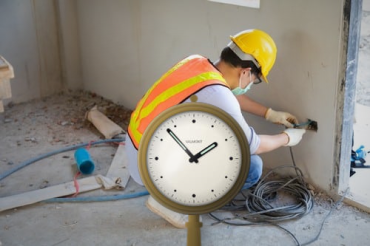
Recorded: h=1 m=53
